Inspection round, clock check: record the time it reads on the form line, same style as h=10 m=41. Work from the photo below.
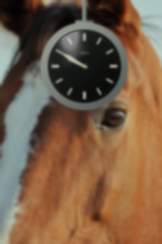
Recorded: h=9 m=50
